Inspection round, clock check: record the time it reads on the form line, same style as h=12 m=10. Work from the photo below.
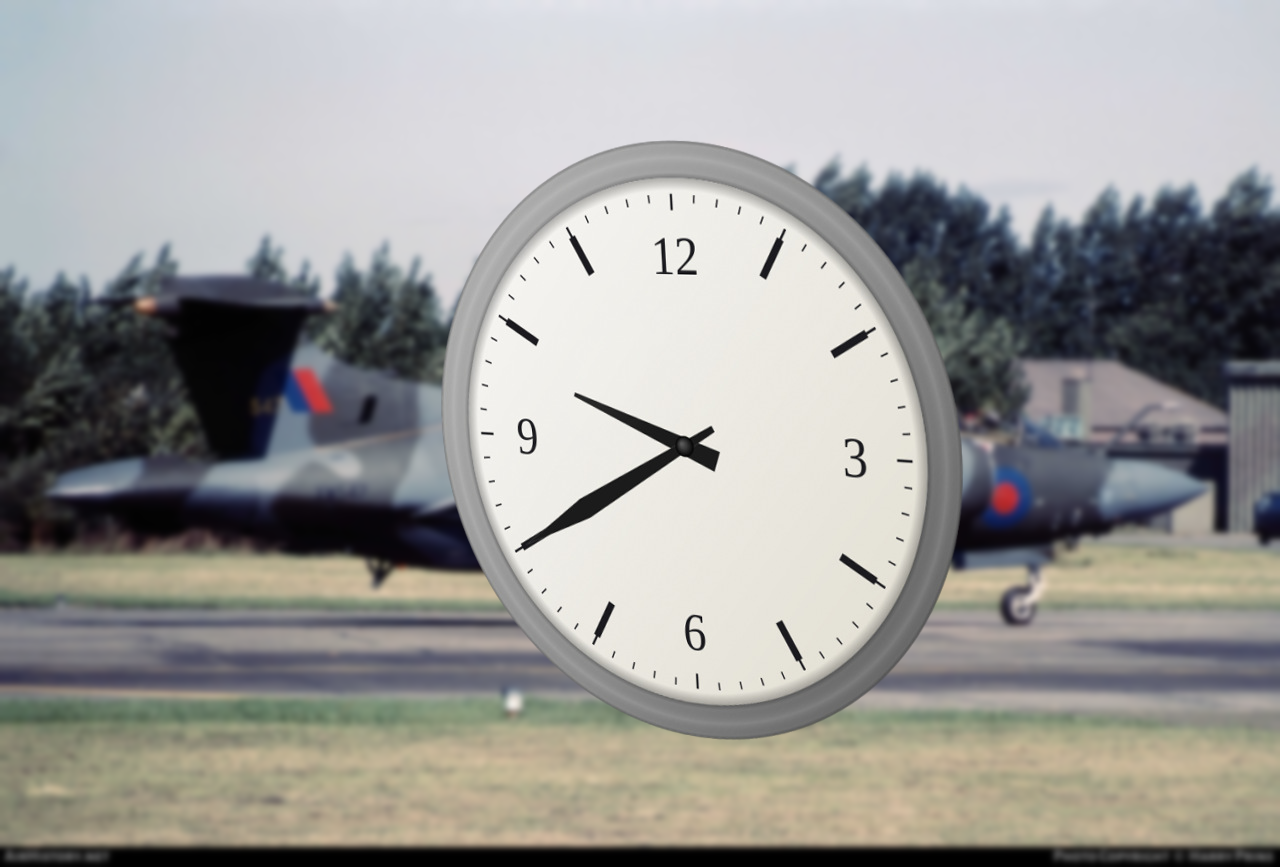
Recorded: h=9 m=40
